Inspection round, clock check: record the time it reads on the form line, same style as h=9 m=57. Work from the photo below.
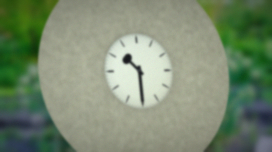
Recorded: h=10 m=30
